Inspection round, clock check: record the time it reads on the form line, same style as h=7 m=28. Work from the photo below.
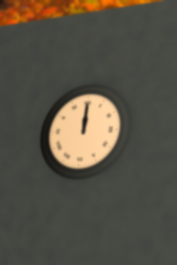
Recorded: h=12 m=0
